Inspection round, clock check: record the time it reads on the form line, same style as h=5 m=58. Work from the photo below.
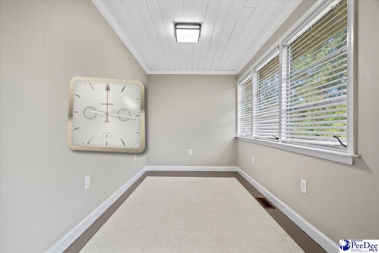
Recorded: h=9 m=16
